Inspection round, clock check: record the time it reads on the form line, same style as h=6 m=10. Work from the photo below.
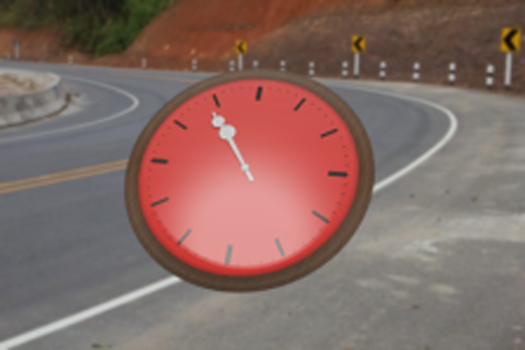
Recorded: h=10 m=54
